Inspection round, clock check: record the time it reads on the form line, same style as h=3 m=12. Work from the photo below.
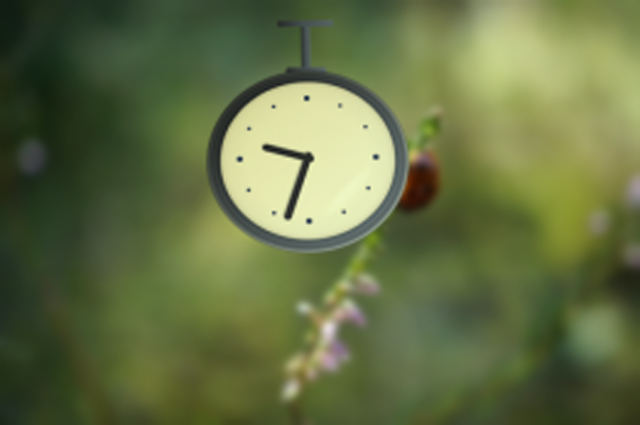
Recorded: h=9 m=33
